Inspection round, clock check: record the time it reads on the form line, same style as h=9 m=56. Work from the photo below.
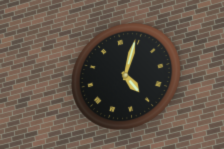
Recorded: h=5 m=4
